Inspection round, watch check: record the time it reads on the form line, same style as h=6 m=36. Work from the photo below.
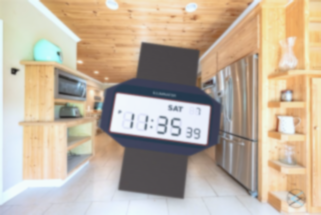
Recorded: h=11 m=35
